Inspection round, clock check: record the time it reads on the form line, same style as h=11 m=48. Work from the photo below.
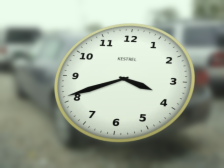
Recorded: h=3 m=41
